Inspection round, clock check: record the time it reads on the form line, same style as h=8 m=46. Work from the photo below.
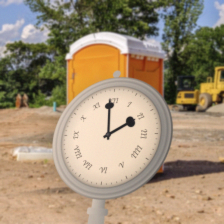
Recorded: h=1 m=59
